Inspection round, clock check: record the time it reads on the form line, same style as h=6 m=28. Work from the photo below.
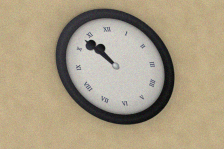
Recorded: h=10 m=53
